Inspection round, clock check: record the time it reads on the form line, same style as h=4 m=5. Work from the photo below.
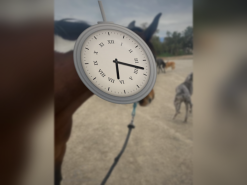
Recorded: h=6 m=18
